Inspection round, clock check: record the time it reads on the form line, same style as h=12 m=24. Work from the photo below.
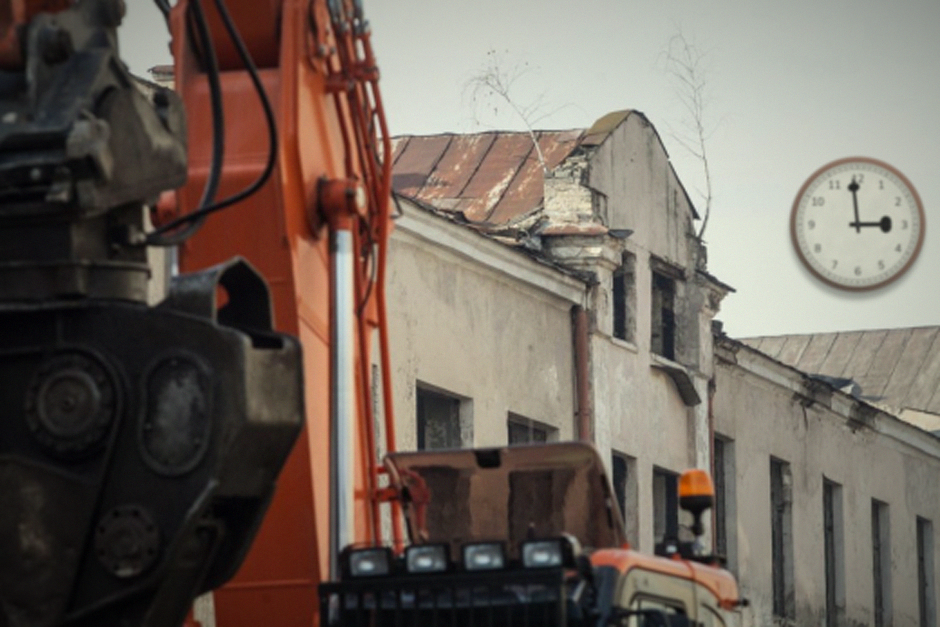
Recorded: h=2 m=59
